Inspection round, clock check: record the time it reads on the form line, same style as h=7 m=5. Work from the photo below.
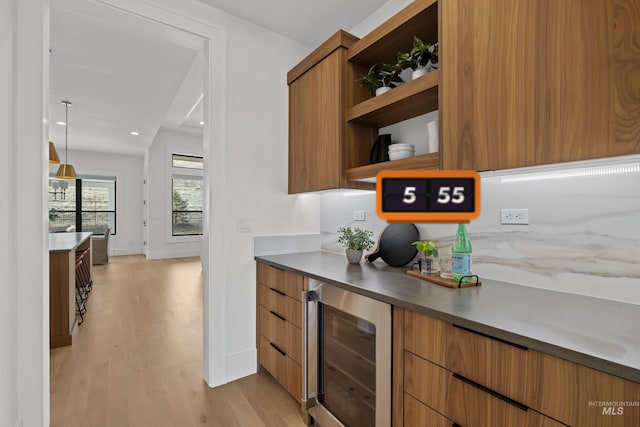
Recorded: h=5 m=55
